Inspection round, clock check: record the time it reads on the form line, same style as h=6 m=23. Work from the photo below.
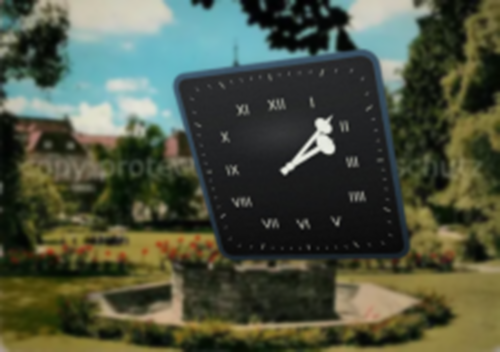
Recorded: h=2 m=8
